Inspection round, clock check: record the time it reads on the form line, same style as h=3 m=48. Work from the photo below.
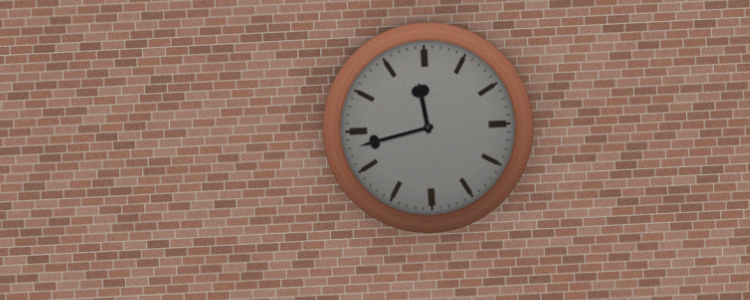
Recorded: h=11 m=43
